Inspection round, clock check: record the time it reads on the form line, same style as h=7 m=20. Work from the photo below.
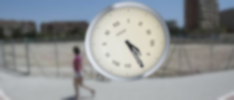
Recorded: h=5 m=30
